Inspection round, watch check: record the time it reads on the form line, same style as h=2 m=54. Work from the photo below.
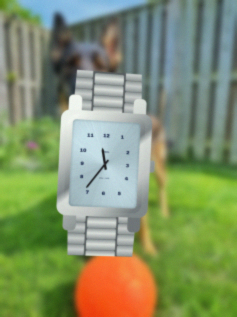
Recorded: h=11 m=36
